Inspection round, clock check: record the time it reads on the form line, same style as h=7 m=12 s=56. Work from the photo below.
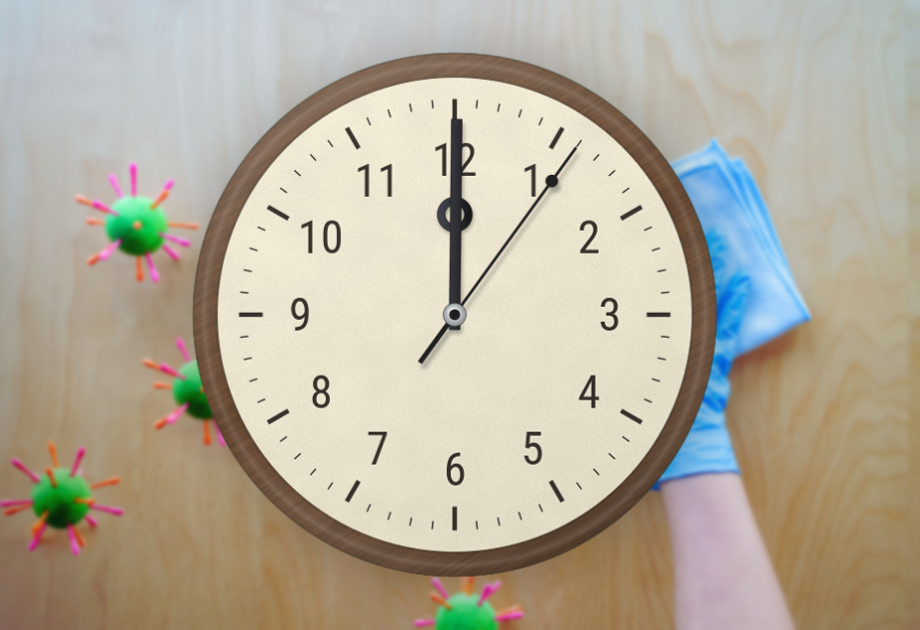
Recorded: h=12 m=0 s=6
